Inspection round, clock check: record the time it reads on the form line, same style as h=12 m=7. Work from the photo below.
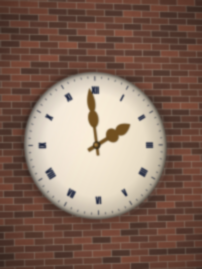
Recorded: h=1 m=59
